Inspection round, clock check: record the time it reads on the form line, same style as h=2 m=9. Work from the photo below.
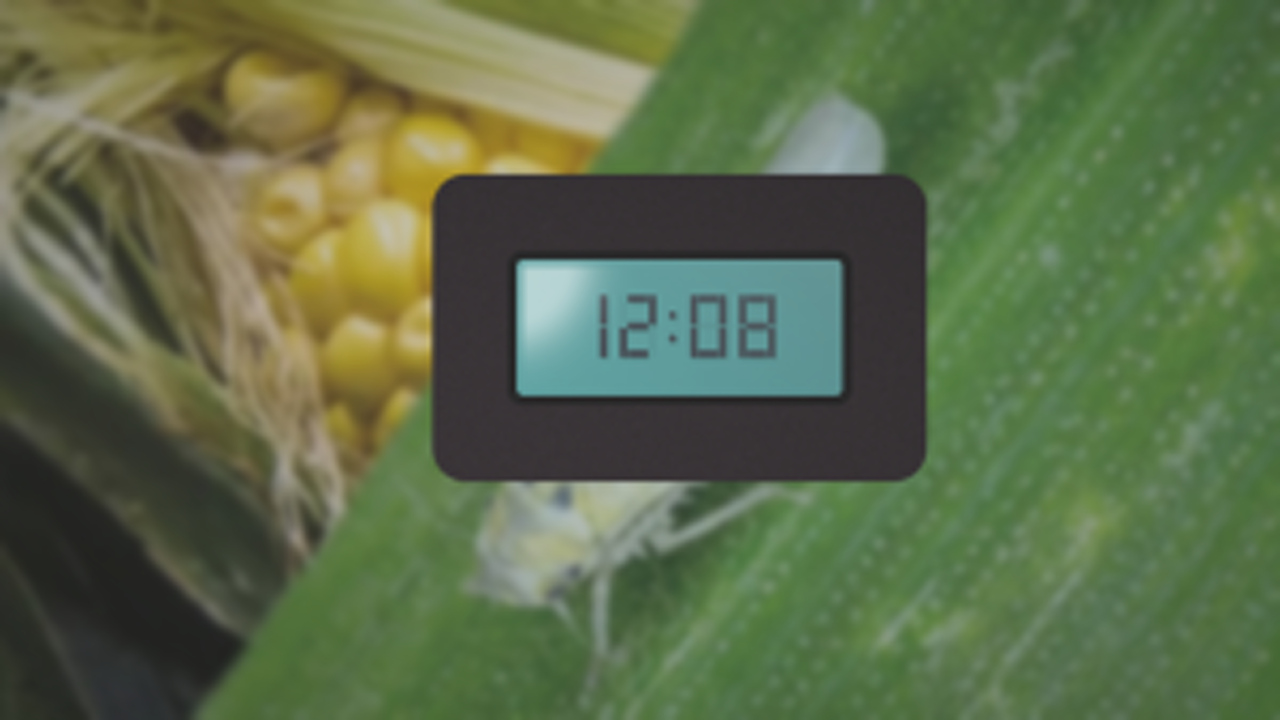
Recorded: h=12 m=8
